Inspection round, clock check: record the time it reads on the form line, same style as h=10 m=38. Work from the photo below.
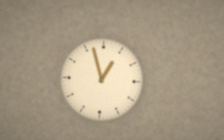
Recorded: h=12 m=57
